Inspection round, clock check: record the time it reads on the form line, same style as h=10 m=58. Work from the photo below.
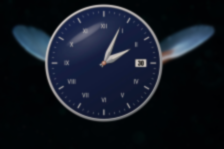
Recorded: h=2 m=4
